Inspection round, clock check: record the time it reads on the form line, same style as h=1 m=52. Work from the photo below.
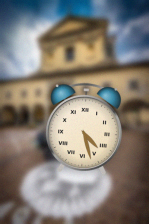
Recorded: h=4 m=27
